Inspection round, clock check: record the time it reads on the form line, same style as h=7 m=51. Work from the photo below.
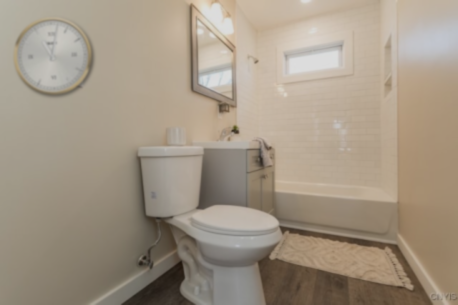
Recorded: h=11 m=2
